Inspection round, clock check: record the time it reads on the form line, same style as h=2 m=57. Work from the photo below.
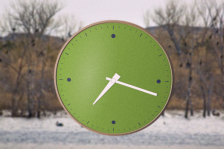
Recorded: h=7 m=18
